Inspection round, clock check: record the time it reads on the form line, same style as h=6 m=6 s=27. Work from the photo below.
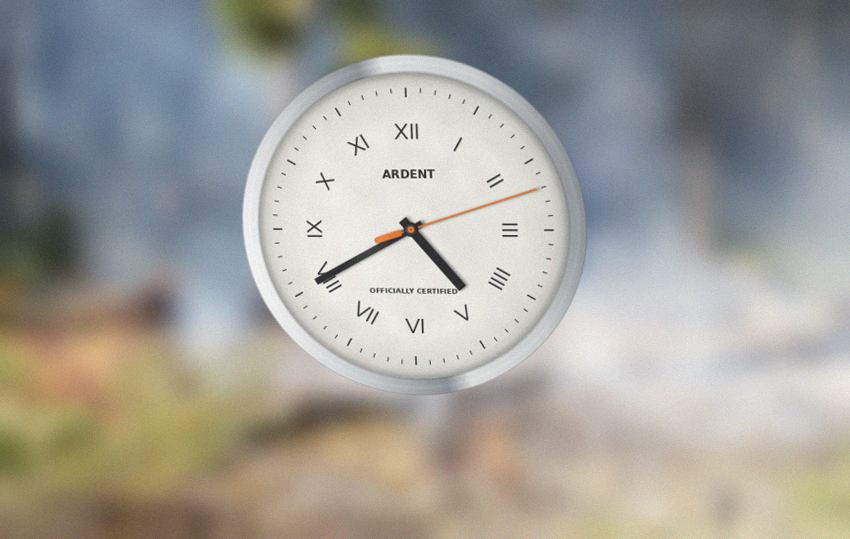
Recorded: h=4 m=40 s=12
